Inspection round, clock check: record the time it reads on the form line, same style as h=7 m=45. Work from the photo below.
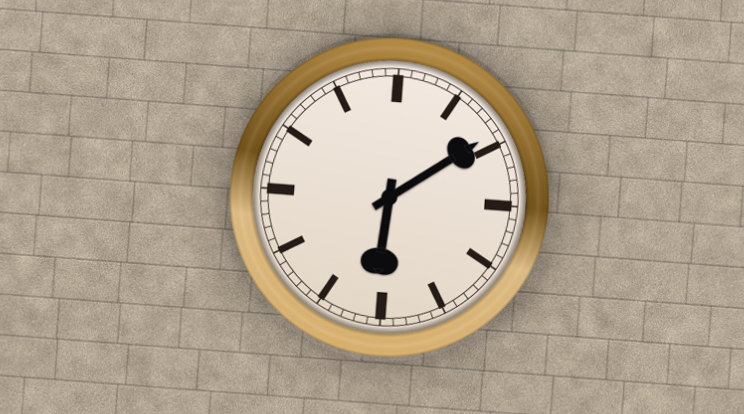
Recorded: h=6 m=9
